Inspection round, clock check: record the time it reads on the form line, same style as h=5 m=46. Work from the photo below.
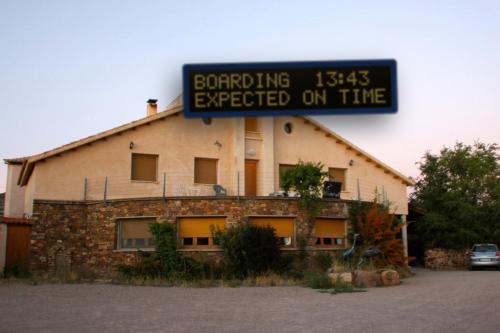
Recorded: h=13 m=43
